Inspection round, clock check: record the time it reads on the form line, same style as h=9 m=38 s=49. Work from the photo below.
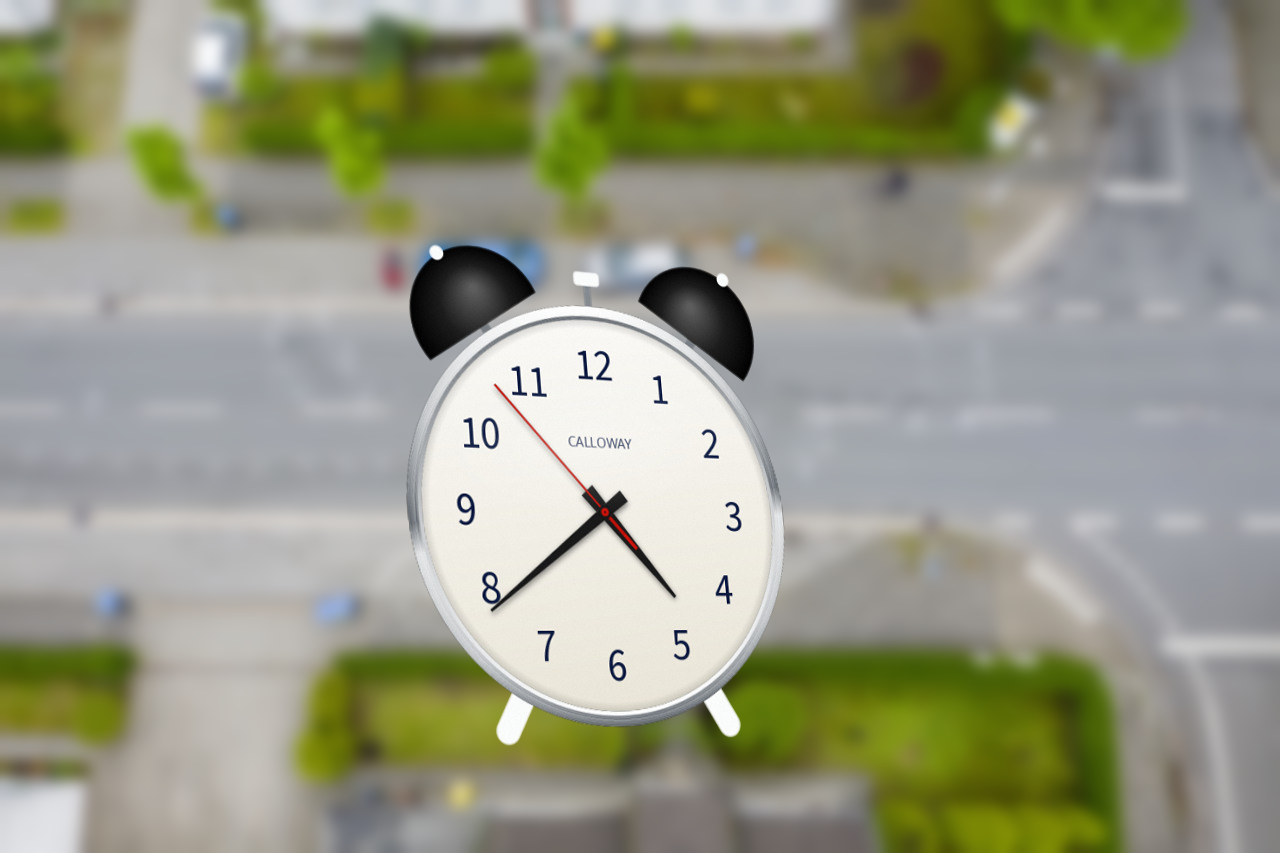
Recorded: h=4 m=38 s=53
